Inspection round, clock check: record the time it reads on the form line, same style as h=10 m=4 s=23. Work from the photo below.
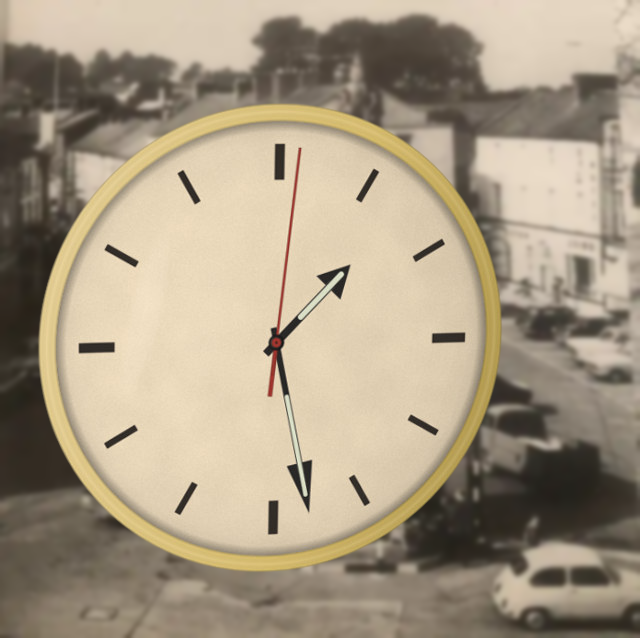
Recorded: h=1 m=28 s=1
